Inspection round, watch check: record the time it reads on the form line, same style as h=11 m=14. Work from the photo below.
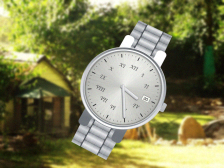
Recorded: h=3 m=25
